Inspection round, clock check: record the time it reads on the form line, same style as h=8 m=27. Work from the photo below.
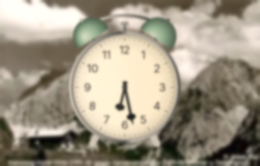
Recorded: h=6 m=28
